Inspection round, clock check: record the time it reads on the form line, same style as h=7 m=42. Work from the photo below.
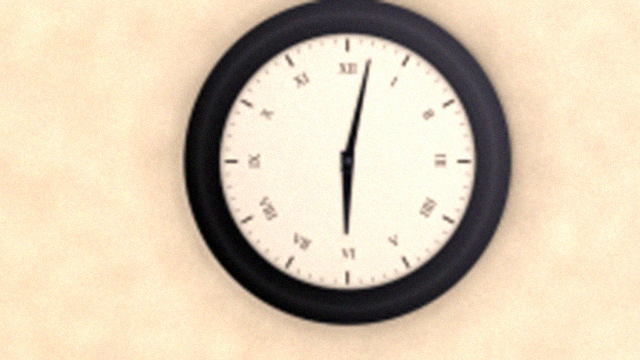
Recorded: h=6 m=2
